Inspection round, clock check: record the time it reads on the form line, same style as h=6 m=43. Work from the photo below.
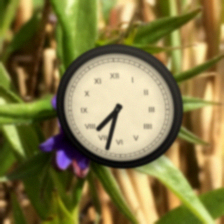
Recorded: h=7 m=33
